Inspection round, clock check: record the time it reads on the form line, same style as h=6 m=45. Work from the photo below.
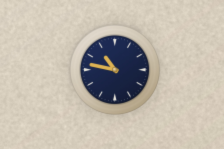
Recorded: h=10 m=47
